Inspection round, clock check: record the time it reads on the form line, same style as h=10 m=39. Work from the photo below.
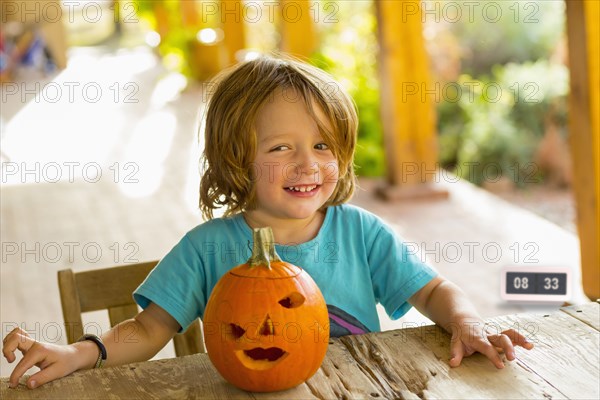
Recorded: h=8 m=33
